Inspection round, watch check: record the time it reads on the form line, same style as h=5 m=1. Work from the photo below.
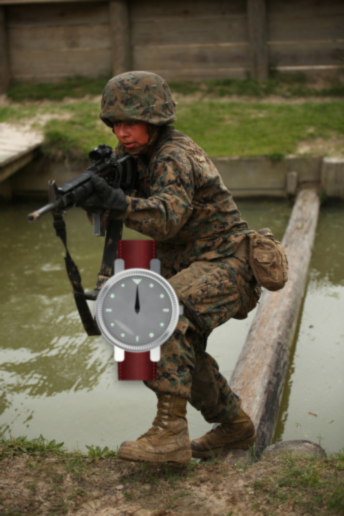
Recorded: h=12 m=0
